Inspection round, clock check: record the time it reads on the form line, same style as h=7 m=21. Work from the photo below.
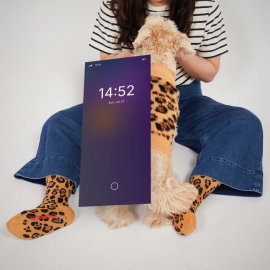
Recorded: h=14 m=52
